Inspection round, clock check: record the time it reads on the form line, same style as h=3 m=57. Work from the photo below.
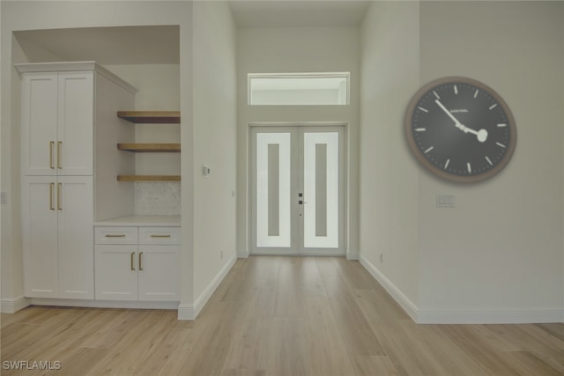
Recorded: h=3 m=54
